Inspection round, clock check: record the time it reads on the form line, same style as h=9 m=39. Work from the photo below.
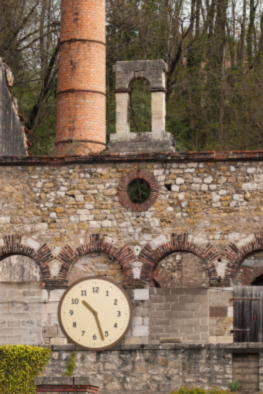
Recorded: h=10 m=27
